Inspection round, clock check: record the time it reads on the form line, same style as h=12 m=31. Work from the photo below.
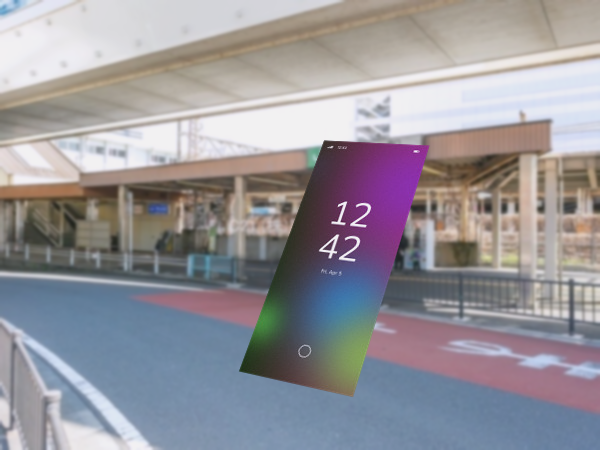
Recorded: h=12 m=42
